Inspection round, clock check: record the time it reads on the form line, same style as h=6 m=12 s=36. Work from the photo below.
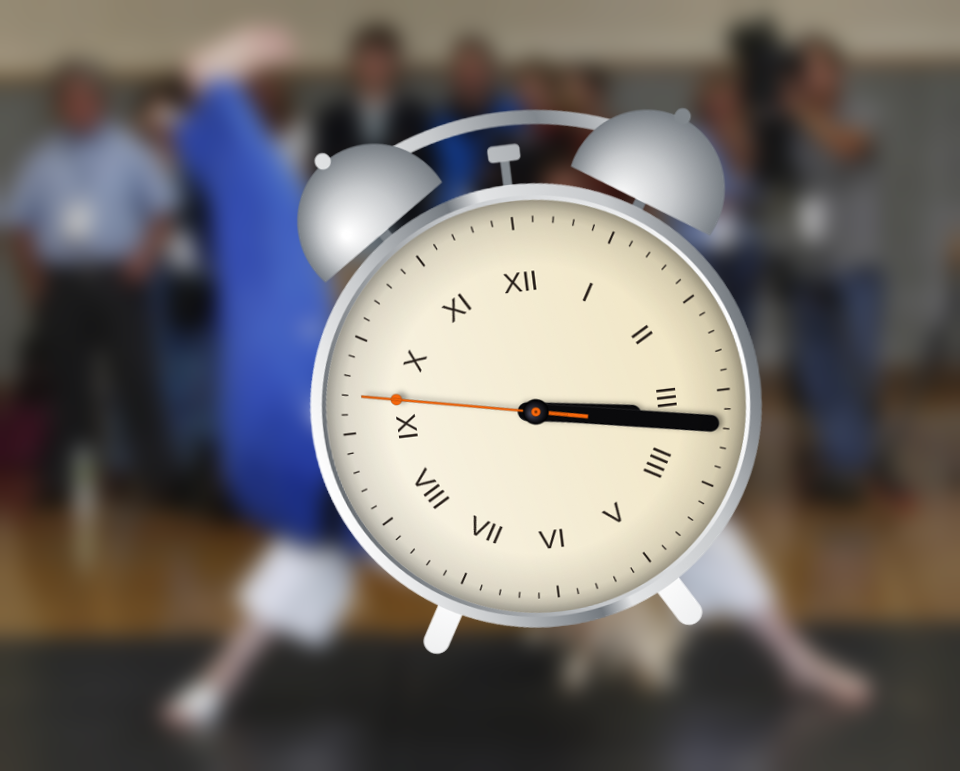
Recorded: h=3 m=16 s=47
